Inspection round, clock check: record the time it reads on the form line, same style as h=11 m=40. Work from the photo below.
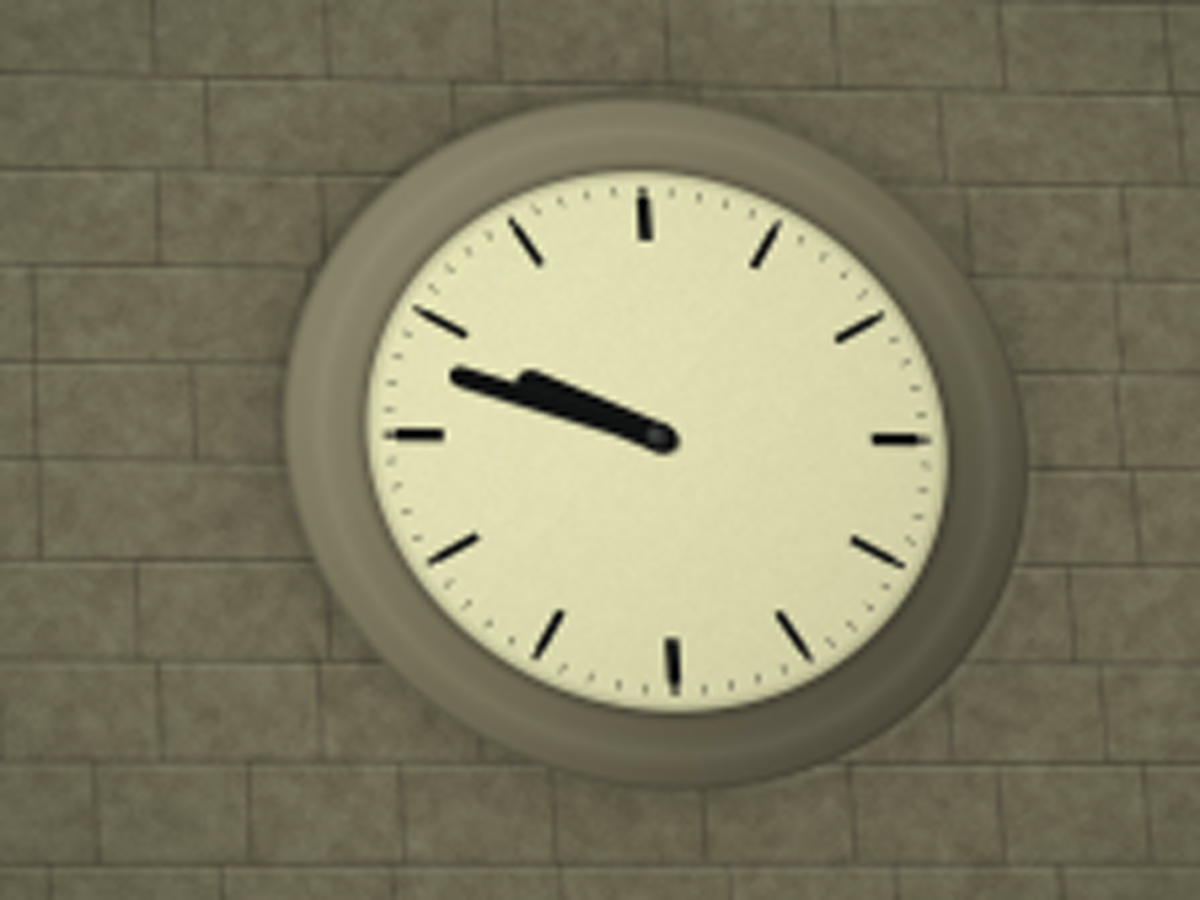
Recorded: h=9 m=48
